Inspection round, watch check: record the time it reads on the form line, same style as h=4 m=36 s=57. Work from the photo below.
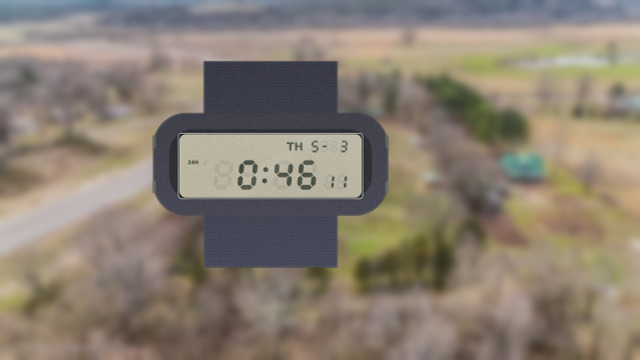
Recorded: h=0 m=46 s=11
